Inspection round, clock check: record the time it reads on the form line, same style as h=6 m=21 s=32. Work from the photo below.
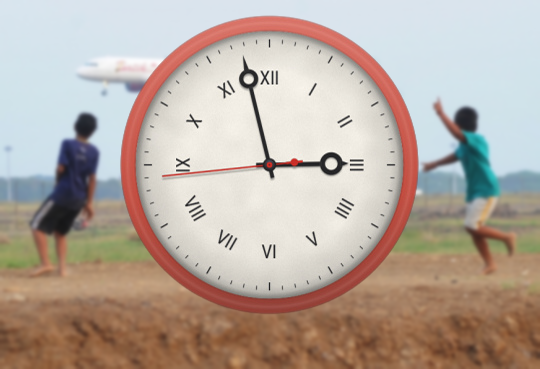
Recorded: h=2 m=57 s=44
